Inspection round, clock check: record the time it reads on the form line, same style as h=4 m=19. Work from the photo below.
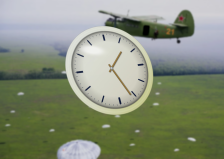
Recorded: h=1 m=26
